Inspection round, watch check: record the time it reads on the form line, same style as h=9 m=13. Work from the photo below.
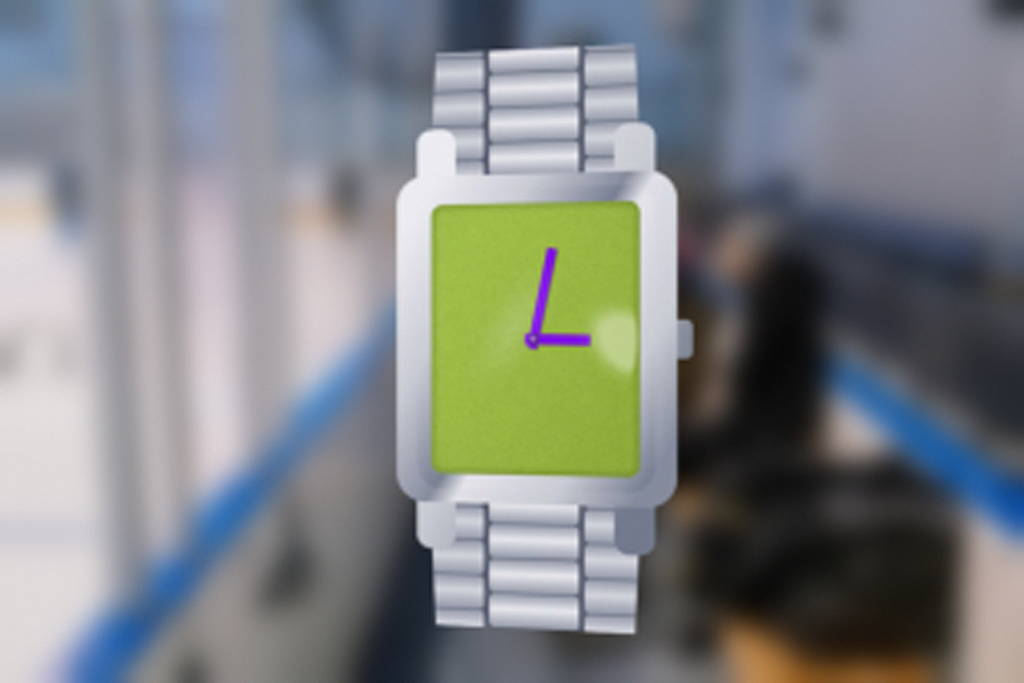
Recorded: h=3 m=2
